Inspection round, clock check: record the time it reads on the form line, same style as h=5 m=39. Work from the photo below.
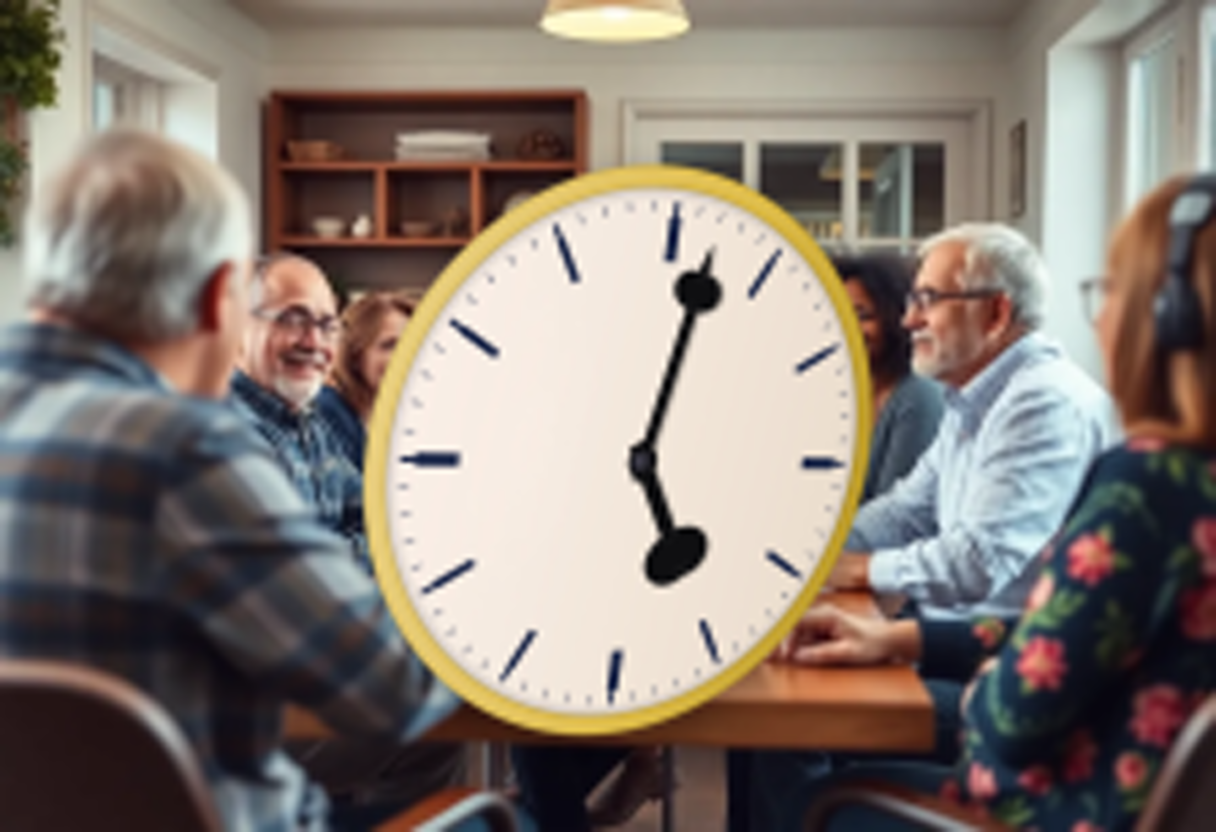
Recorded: h=5 m=2
